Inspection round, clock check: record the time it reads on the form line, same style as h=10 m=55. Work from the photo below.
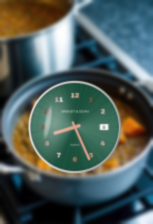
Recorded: h=8 m=26
